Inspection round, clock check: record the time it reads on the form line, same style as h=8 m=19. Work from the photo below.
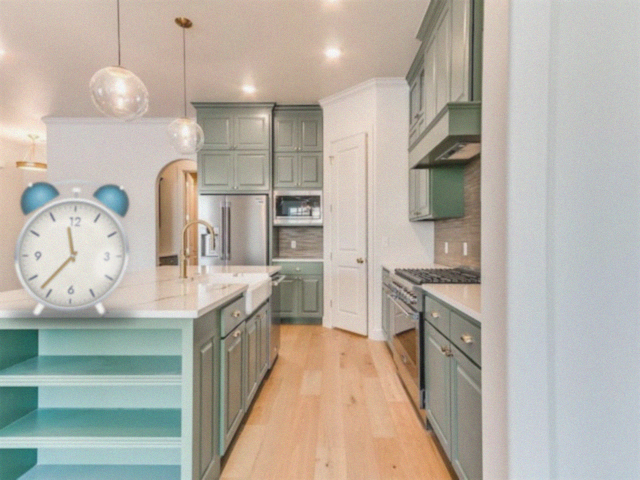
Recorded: h=11 m=37
